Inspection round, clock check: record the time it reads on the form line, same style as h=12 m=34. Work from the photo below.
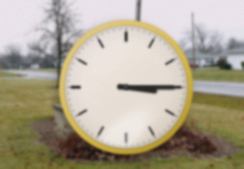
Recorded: h=3 m=15
